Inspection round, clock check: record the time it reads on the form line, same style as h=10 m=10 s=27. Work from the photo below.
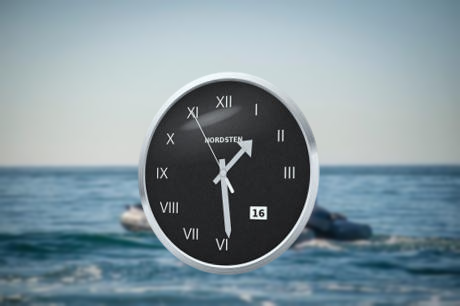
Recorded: h=1 m=28 s=55
